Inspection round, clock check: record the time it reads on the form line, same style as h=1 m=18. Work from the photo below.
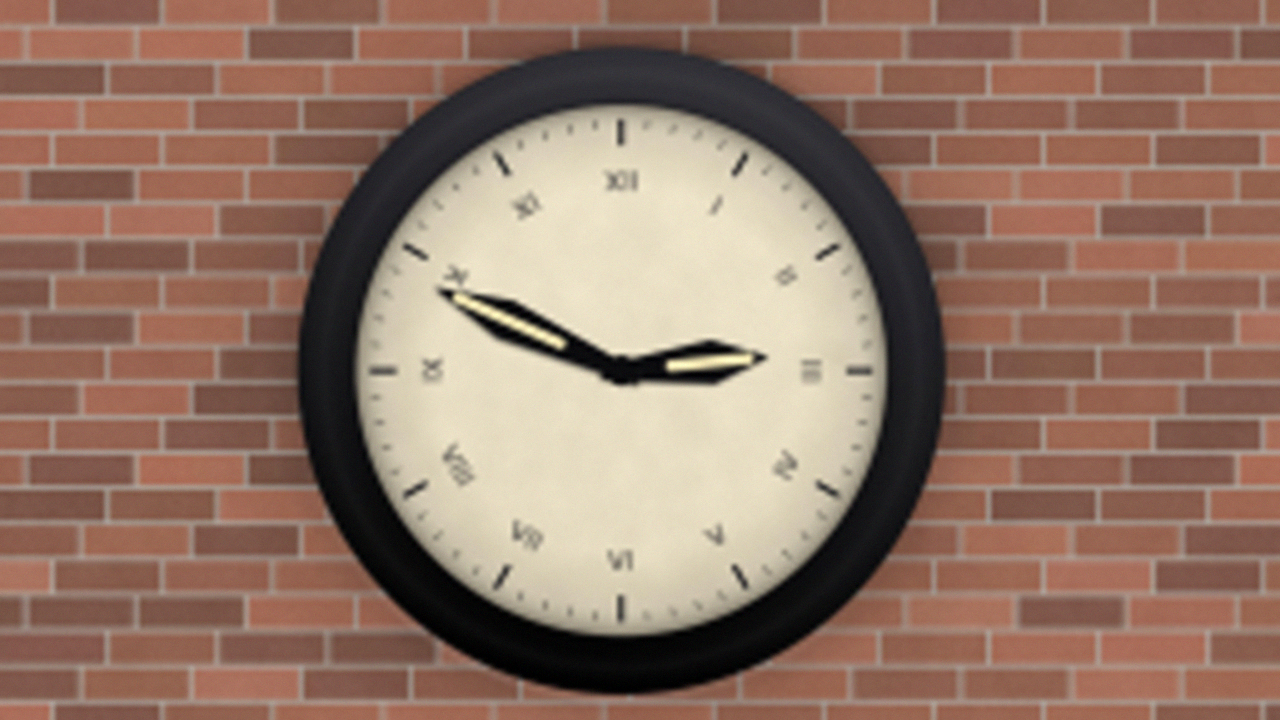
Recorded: h=2 m=49
